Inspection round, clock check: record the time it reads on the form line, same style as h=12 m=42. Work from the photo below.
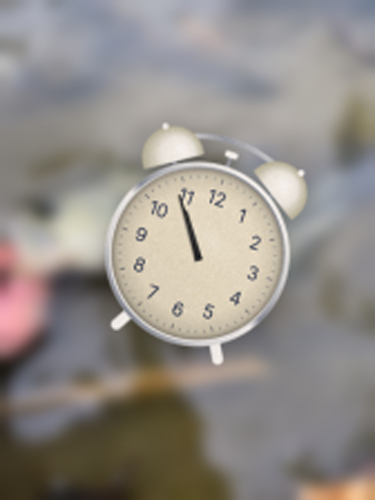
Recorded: h=10 m=54
